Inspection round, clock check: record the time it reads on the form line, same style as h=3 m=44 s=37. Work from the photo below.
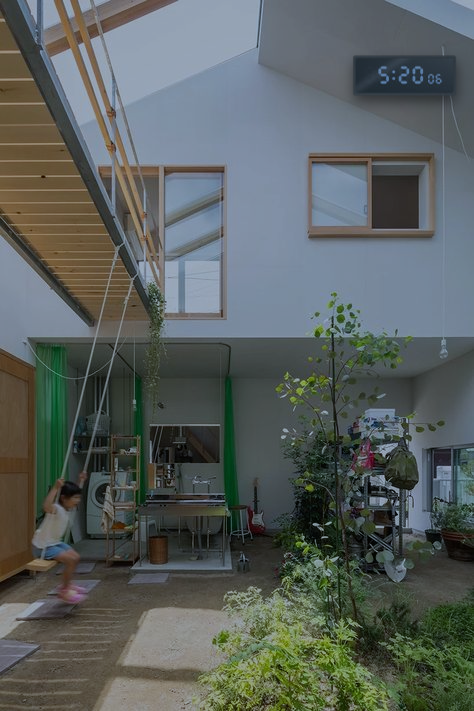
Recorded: h=5 m=20 s=6
